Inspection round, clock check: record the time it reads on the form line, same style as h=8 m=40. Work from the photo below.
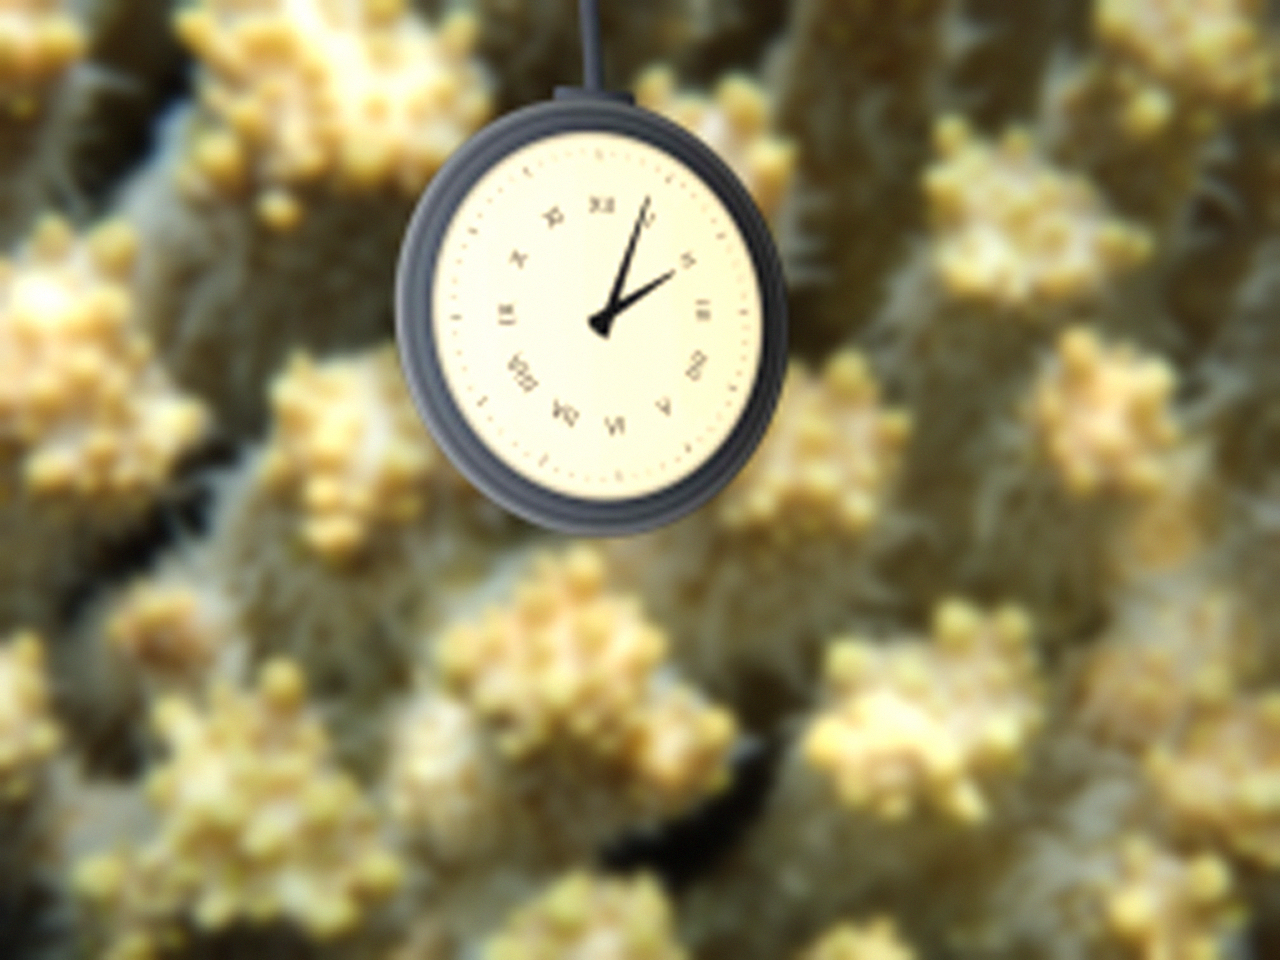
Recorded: h=2 m=4
